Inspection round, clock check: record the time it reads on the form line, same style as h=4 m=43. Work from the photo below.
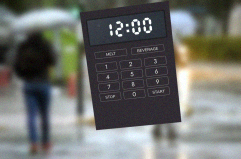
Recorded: h=12 m=0
